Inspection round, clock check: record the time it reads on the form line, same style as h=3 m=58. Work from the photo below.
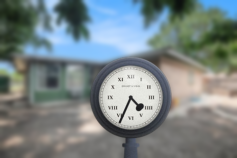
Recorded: h=4 m=34
